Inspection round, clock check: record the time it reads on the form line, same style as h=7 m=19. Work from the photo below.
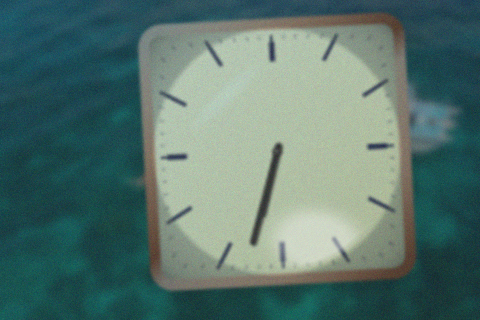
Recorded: h=6 m=33
